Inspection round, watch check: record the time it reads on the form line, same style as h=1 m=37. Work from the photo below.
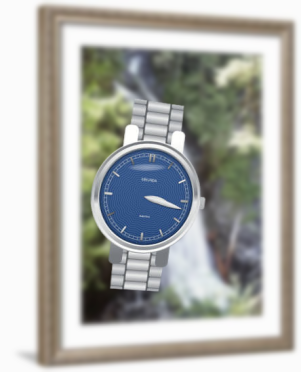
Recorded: h=3 m=17
